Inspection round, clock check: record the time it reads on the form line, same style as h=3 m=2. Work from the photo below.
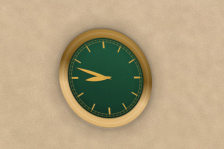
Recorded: h=8 m=48
